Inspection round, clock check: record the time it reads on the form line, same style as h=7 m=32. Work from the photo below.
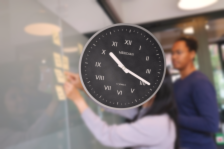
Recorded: h=10 m=19
